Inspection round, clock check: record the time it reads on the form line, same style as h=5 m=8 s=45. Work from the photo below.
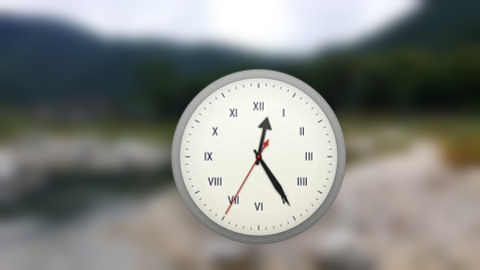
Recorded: h=12 m=24 s=35
